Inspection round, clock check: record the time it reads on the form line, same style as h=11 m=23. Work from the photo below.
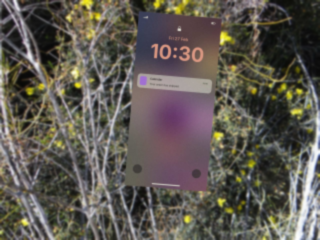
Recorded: h=10 m=30
